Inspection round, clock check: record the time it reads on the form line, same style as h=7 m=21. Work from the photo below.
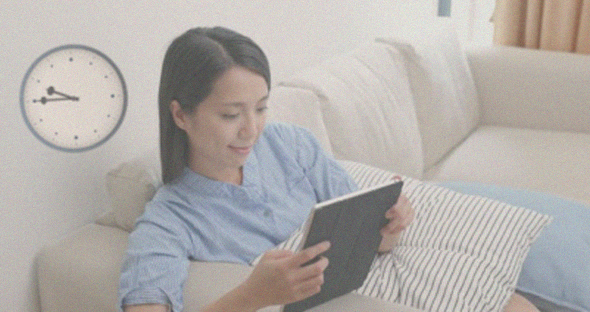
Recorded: h=9 m=45
